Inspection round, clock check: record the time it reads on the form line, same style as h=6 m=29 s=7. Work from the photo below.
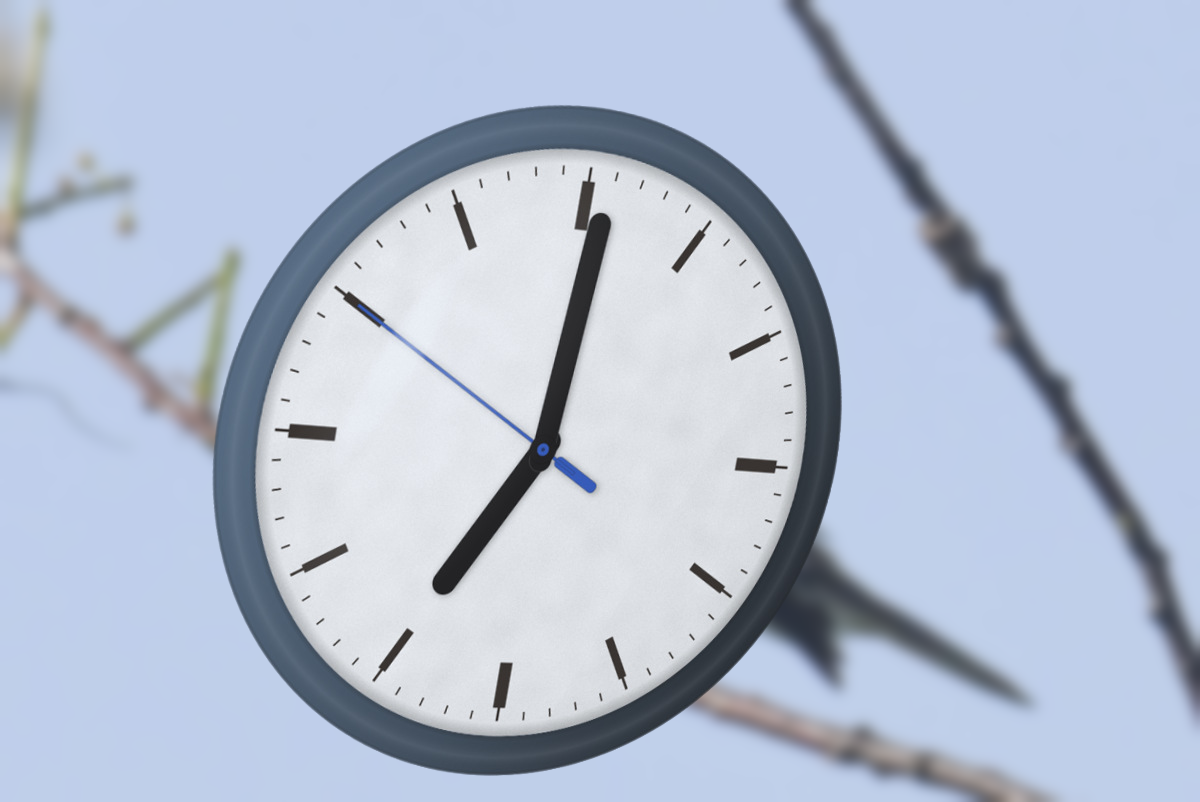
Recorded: h=7 m=0 s=50
